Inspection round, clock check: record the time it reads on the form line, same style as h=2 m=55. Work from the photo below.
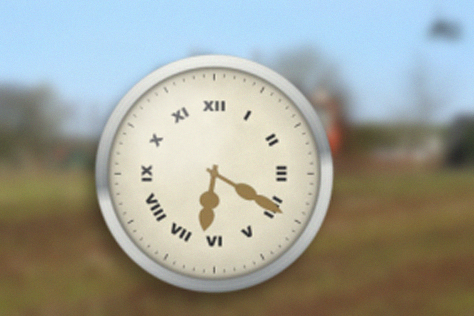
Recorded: h=6 m=20
